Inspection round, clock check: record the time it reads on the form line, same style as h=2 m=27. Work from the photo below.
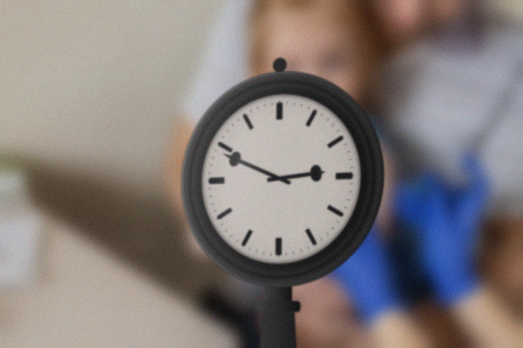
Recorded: h=2 m=49
